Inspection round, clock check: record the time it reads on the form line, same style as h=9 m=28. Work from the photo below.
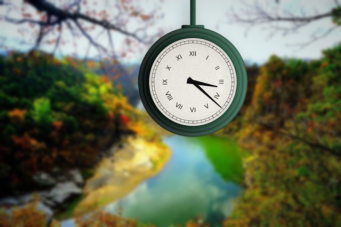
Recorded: h=3 m=22
